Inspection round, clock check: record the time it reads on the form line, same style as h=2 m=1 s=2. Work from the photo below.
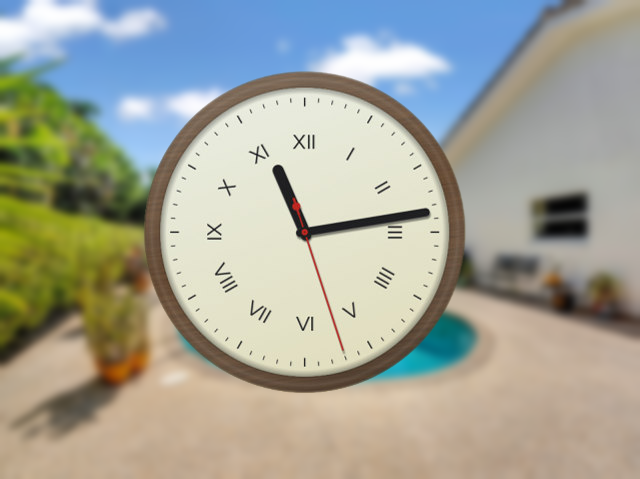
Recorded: h=11 m=13 s=27
